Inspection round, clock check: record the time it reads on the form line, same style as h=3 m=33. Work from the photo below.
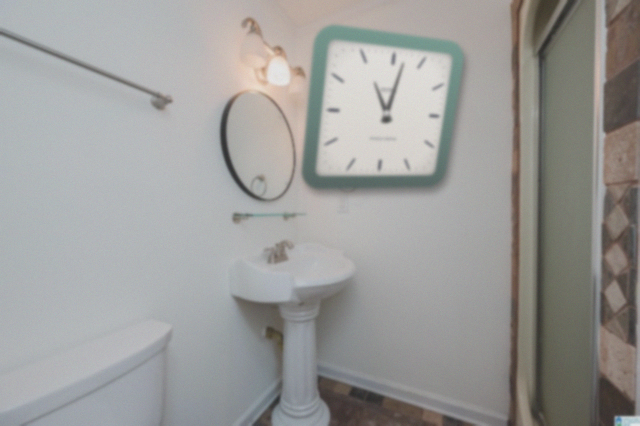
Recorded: h=11 m=2
